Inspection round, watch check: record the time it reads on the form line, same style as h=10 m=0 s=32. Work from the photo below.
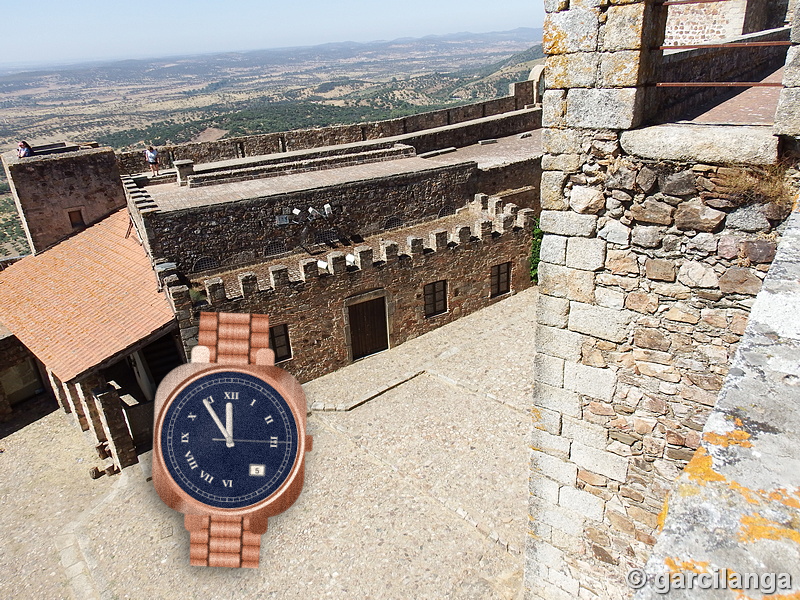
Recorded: h=11 m=54 s=15
